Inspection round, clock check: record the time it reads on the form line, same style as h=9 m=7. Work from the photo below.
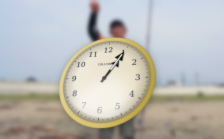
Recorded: h=1 m=5
